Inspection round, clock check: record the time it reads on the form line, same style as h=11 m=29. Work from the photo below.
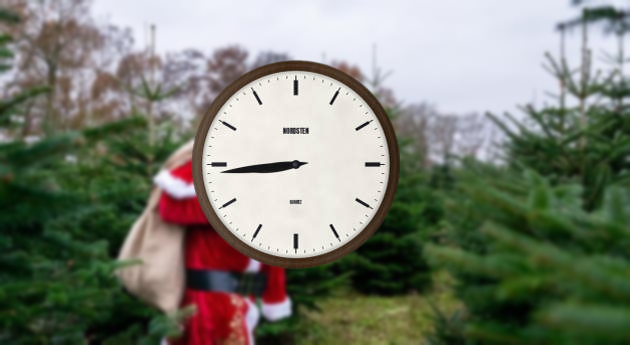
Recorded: h=8 m=44
